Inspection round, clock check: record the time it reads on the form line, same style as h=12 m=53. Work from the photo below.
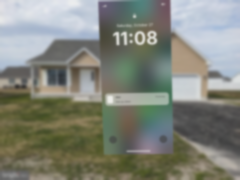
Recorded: h=11 m=8
